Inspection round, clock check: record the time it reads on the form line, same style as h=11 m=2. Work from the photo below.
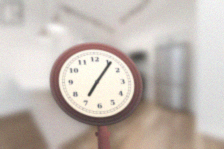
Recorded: h=7 m=6
